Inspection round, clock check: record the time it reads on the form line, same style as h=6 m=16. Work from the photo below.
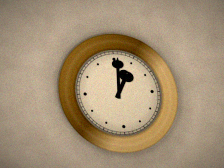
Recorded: h=1 m=1
